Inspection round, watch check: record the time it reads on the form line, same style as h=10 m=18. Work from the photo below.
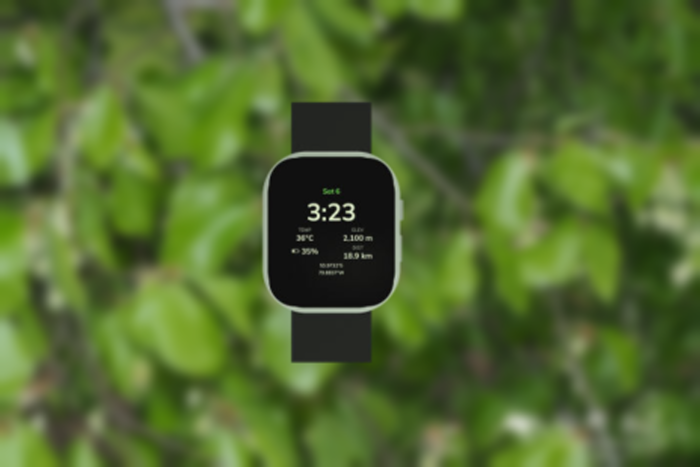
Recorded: h=3 m=23
